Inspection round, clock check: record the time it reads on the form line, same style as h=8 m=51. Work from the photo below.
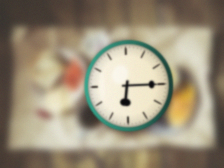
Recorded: h=6 m=15
